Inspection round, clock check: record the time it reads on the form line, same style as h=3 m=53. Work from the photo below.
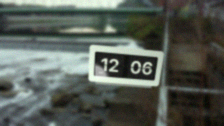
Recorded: h=12 m=6
